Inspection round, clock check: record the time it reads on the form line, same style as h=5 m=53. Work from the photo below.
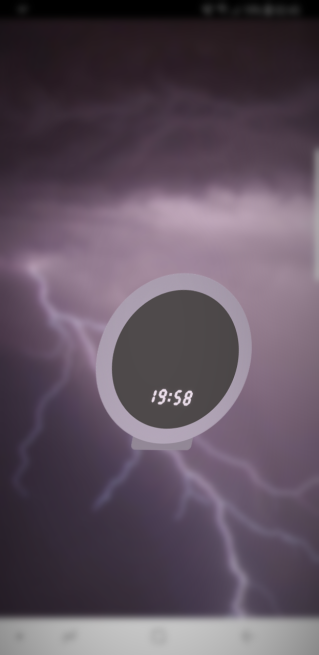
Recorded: h=19 m=58
